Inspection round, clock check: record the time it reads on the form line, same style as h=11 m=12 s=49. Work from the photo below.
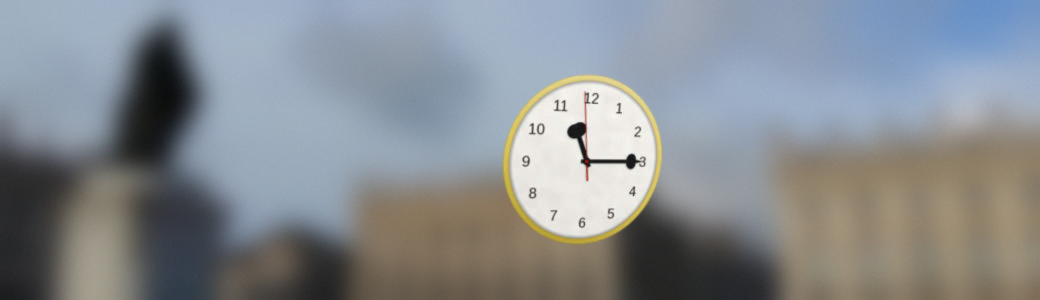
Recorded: h=11 m=14 s=59
